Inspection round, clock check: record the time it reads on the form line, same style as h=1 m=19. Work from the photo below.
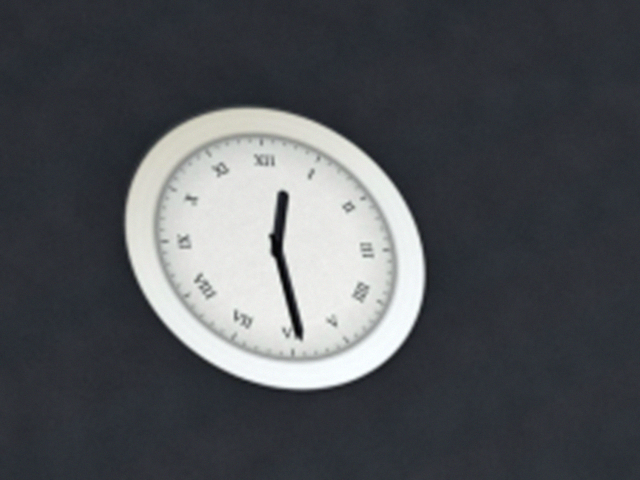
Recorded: h=12 m=29
